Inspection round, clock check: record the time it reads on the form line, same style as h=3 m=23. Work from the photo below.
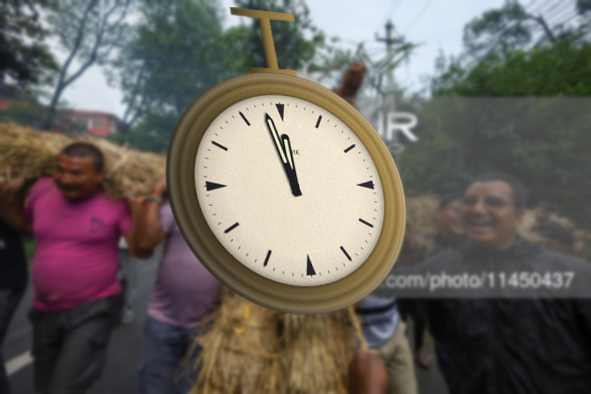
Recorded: h=11 m=58
